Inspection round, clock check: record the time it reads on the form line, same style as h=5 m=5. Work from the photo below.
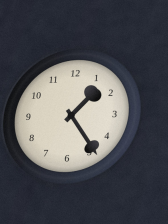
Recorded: h=1 m=24
